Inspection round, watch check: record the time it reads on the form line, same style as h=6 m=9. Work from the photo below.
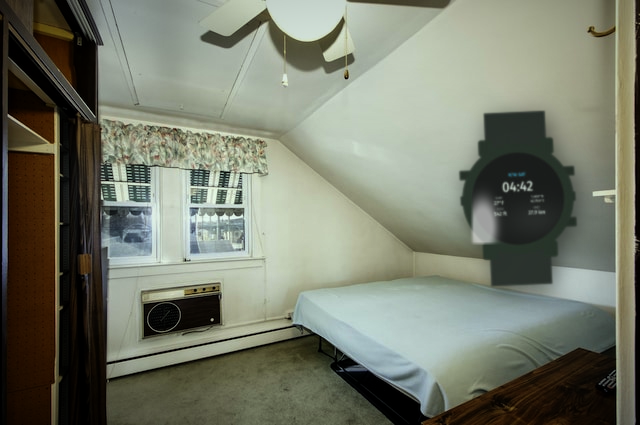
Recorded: h=4 m=42
